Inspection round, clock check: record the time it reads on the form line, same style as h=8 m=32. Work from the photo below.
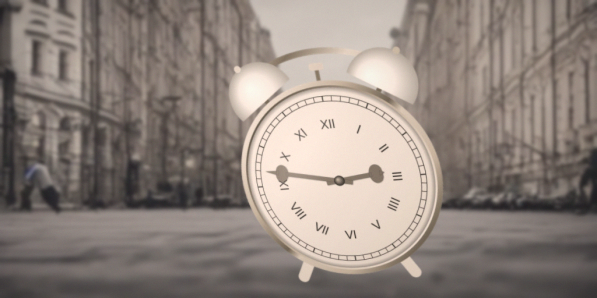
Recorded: h=2 m=47
